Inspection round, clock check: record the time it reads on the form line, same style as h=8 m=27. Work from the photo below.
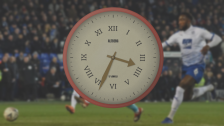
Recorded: h=3 m=34
